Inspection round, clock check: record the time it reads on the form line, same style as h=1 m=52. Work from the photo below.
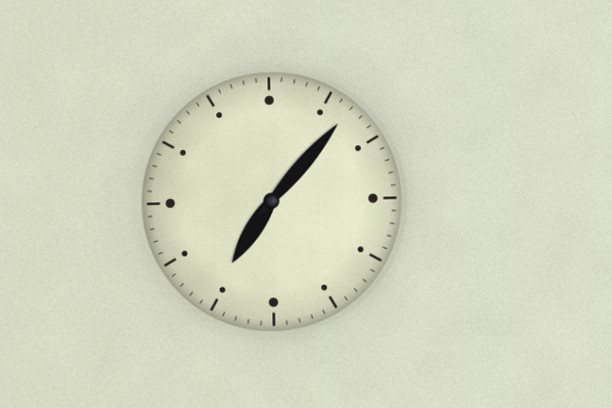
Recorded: h=7 m=7
